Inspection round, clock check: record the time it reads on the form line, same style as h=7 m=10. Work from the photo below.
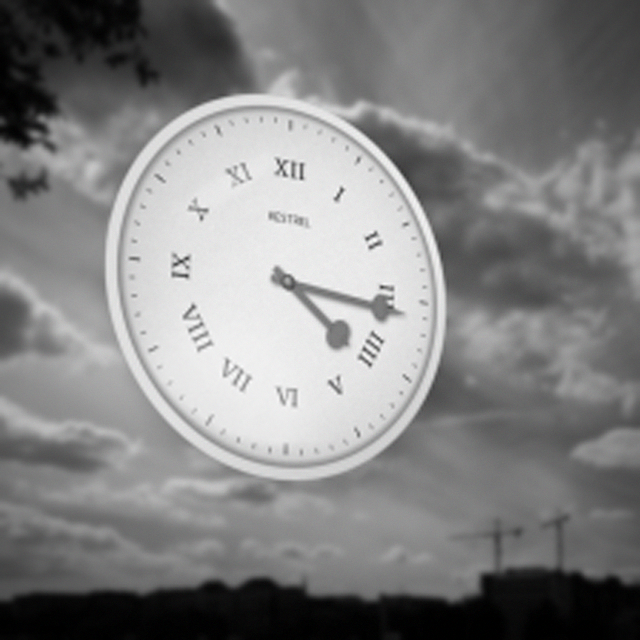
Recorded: h=4 m=16
